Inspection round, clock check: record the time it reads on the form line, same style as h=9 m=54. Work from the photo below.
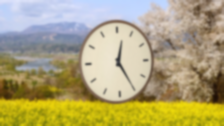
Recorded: h=12 m=25
